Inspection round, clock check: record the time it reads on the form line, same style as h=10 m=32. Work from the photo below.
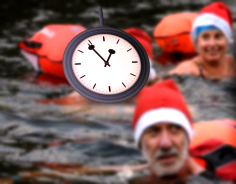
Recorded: h=12 m=54
